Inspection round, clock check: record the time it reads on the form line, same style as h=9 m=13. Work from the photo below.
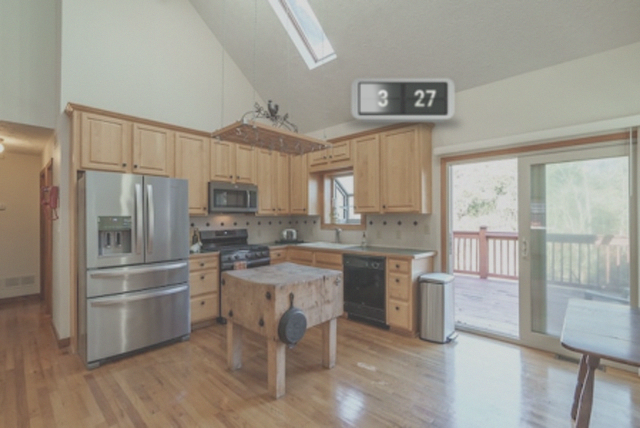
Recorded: h=3 m=27
